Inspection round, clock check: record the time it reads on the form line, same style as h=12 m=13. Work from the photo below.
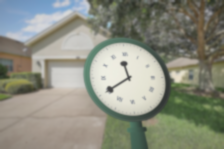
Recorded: h=11 m=40
